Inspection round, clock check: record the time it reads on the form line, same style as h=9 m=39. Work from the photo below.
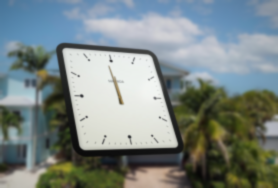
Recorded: h=11 m=59
